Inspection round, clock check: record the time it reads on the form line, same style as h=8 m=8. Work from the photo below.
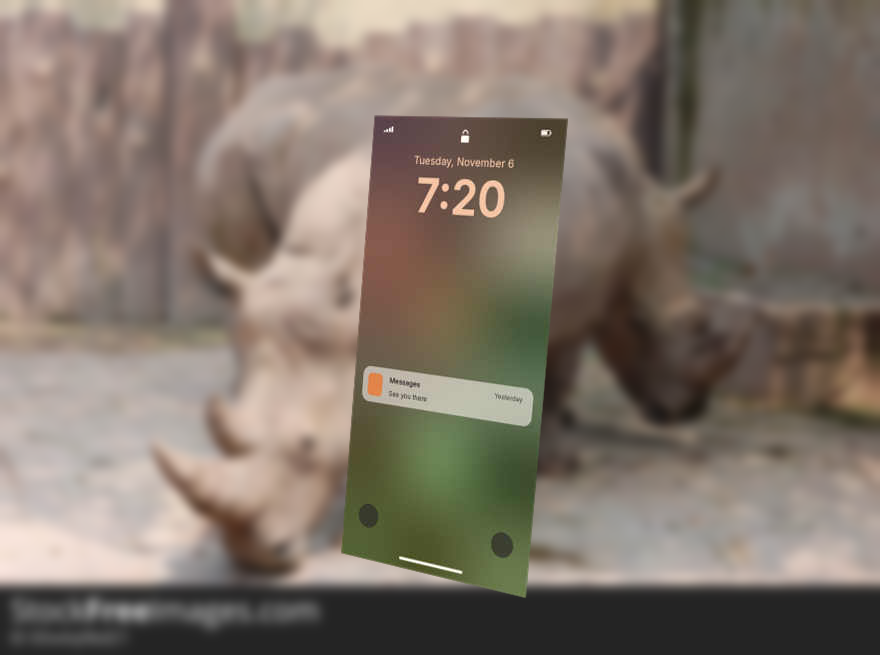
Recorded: h=7 m=20
